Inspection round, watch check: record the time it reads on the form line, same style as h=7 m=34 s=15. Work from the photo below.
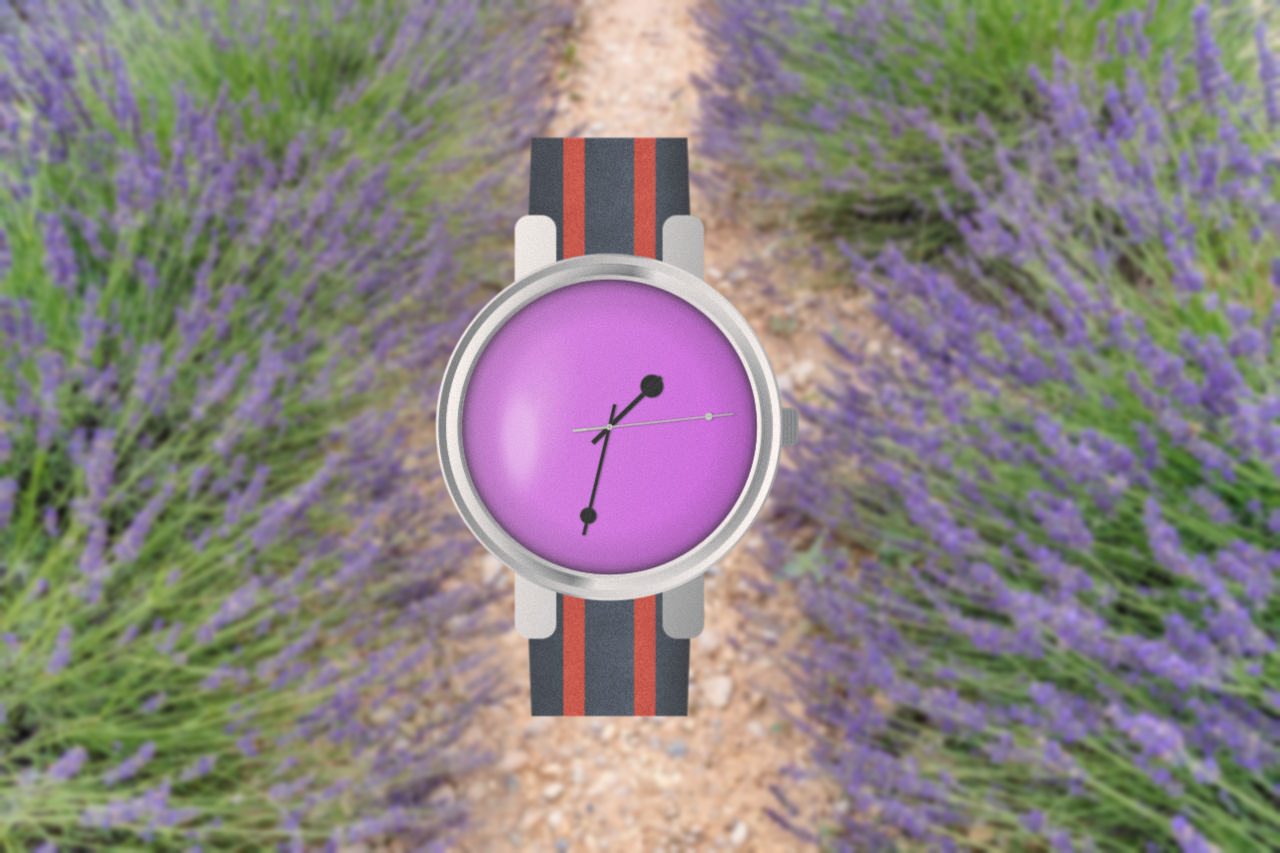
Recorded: h=1 m=32 s=14
